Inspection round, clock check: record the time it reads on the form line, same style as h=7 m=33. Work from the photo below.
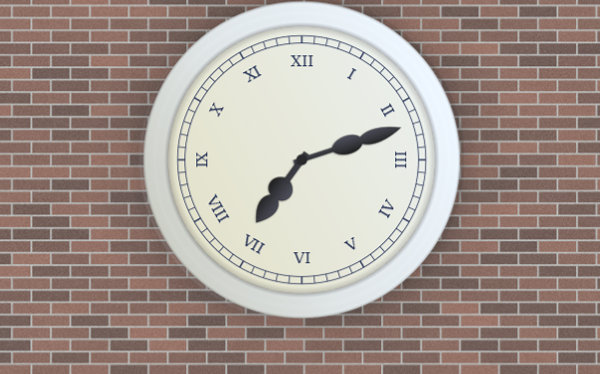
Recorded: h=7 m=12
